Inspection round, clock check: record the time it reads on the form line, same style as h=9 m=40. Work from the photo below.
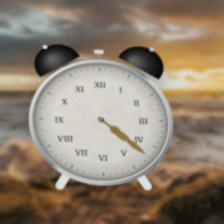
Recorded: h=4 m=22
